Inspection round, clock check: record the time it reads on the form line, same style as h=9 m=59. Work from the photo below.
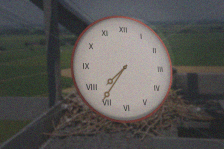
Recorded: h=7 m=36
